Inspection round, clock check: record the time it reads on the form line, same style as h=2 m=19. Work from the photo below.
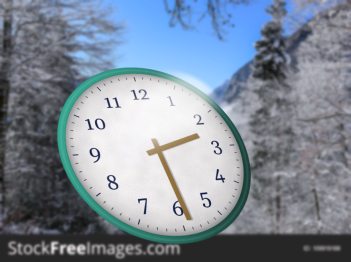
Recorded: h=2 m=29
